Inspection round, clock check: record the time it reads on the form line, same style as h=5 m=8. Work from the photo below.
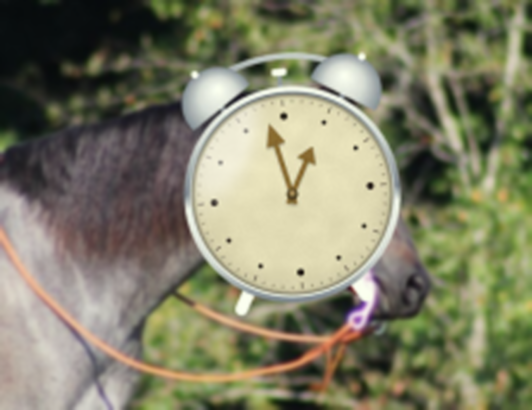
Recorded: h=12 m=58
